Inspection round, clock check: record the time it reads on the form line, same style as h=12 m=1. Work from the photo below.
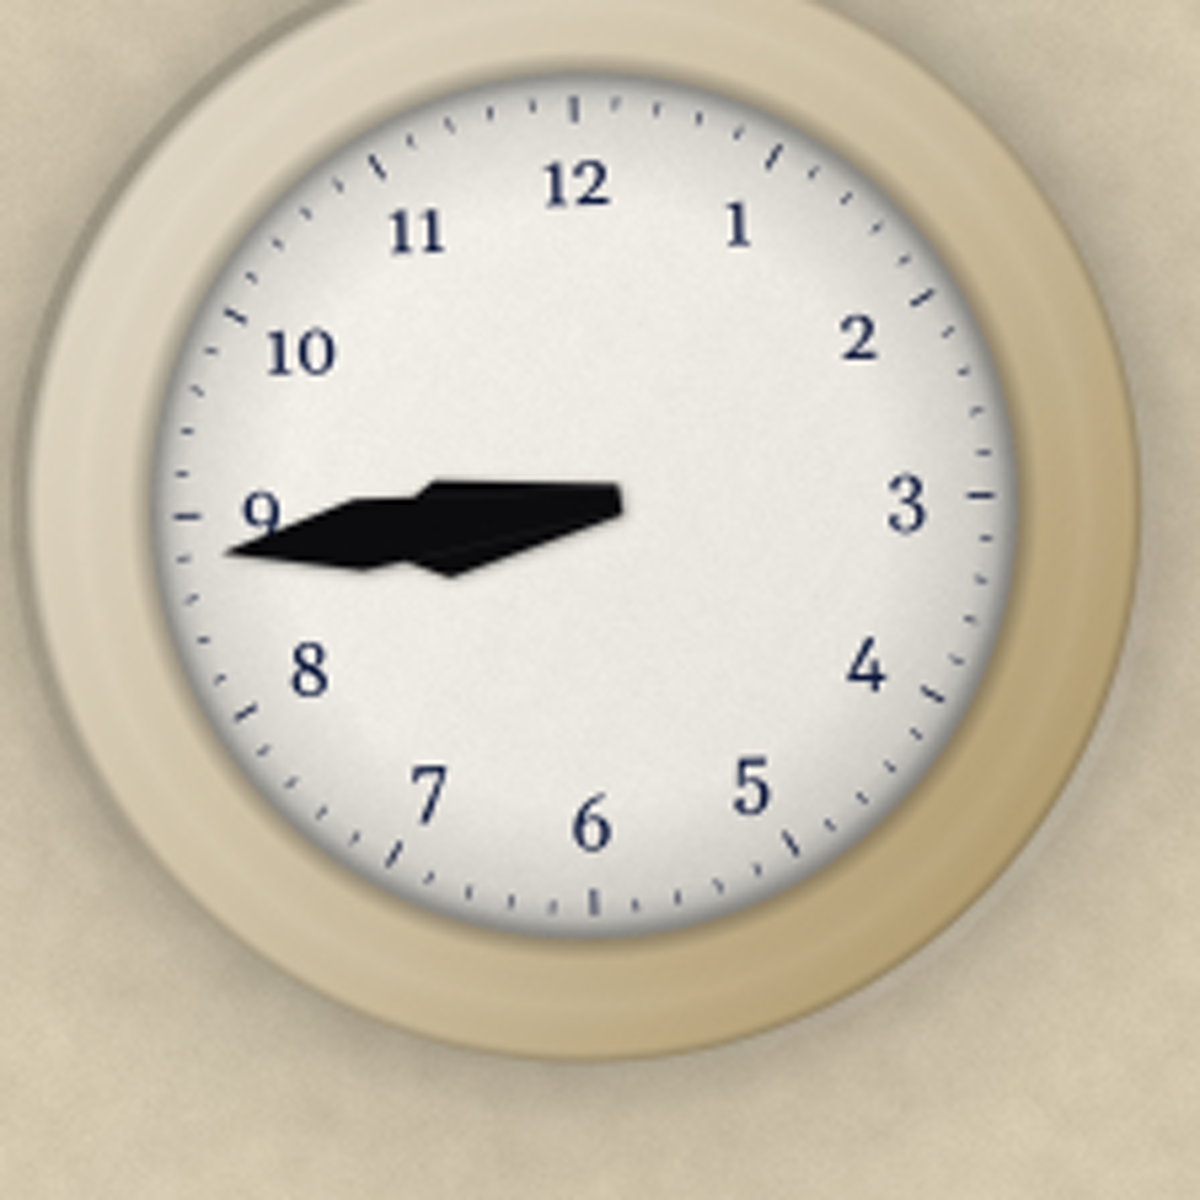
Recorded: h=8 m=44
